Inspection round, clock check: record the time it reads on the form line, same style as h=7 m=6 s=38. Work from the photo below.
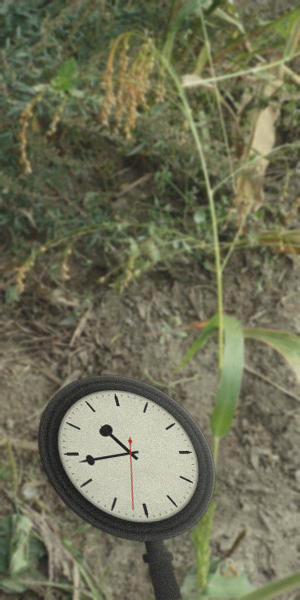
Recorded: h=10 m=43 s=32
